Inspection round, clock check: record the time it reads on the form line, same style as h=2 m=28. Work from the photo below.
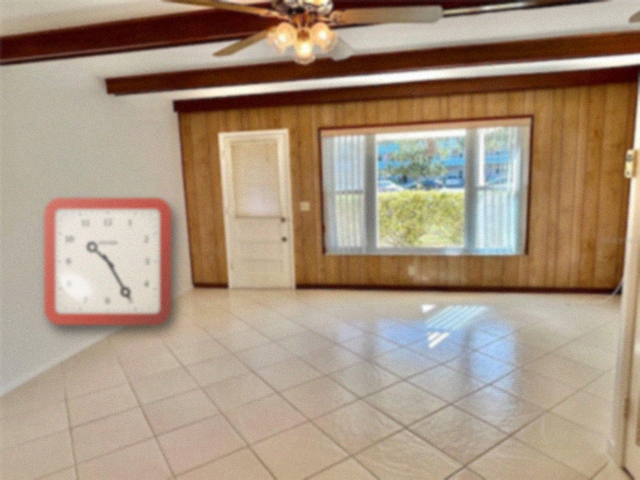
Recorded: h=10 m=25
